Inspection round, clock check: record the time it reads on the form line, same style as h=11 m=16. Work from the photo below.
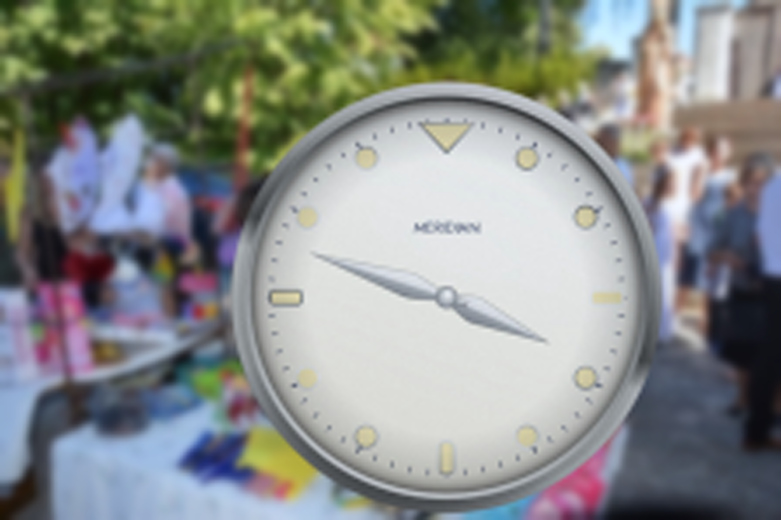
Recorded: h=3 m=48
